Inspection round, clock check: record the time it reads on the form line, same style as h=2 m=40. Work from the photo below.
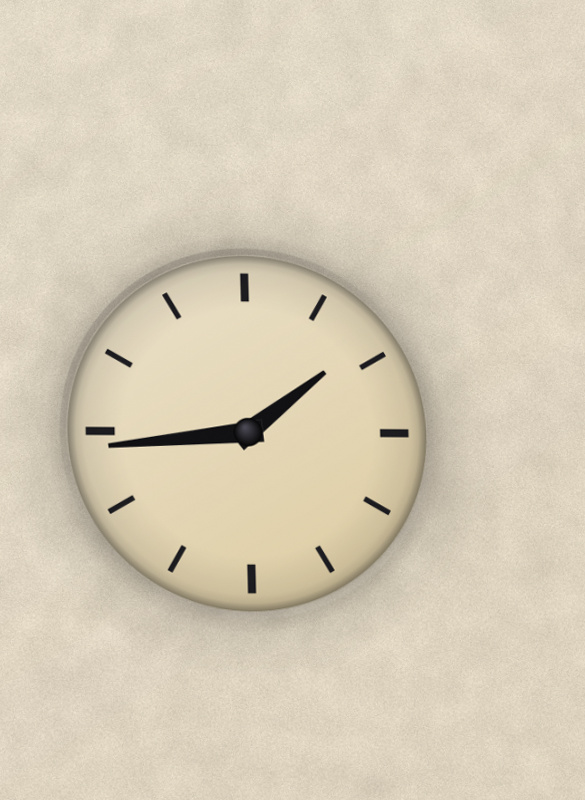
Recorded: h=1 m=44
